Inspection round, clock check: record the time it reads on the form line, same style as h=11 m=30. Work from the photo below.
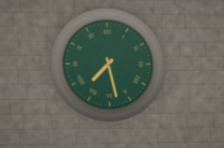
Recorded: h=7 m=28
